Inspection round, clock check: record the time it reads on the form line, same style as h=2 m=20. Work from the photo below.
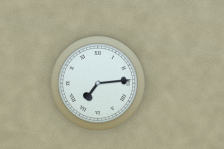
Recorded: h=7 m=14
